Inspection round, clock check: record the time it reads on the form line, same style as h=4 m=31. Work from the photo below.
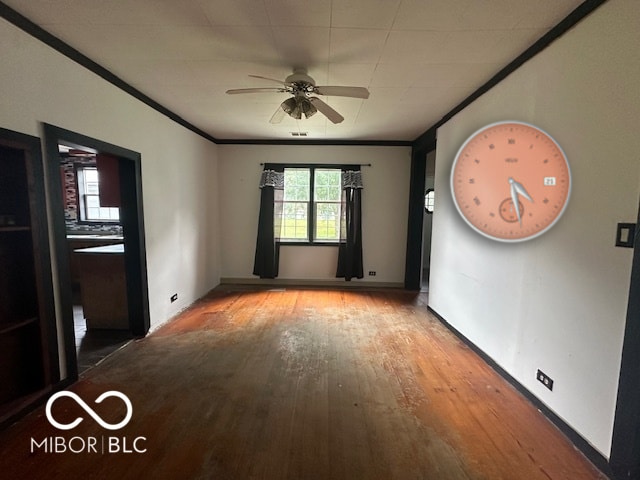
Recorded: h=4 m=28
